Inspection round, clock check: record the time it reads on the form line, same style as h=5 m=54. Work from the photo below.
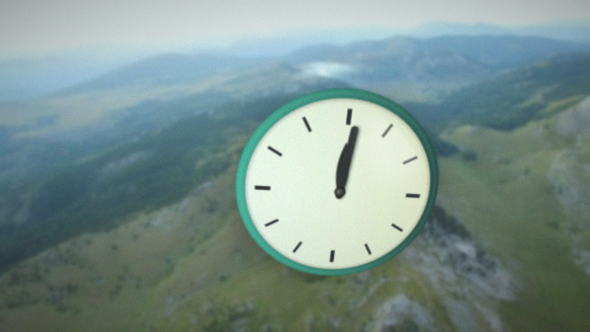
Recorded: h=12 m=1
